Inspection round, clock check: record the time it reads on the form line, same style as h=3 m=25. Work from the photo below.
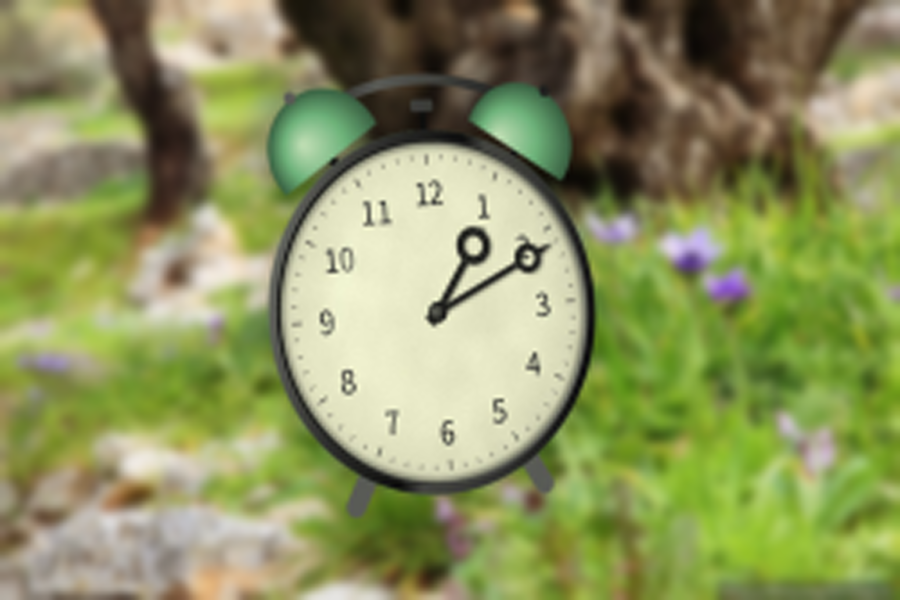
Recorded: h=1 m=11
